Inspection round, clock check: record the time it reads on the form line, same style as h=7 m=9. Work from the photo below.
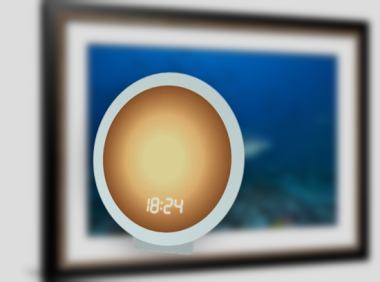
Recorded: h=18 m=24
